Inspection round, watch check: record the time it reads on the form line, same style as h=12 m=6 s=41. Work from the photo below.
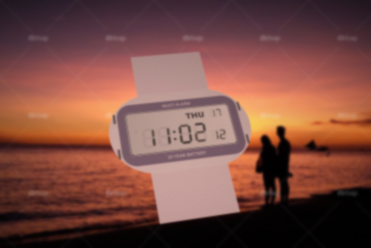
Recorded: h=11 m=2 s=12
